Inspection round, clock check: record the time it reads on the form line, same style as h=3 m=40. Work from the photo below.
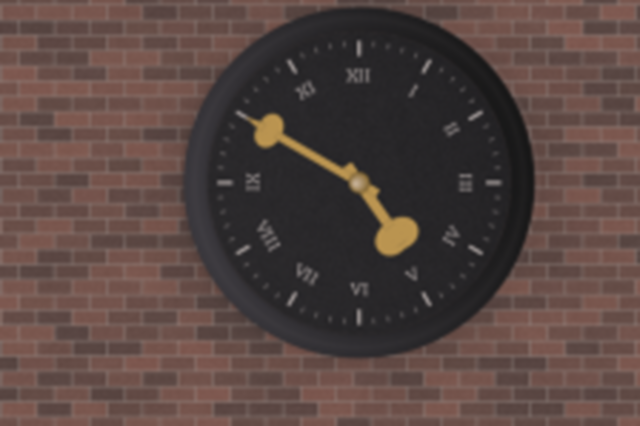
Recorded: h=4 m=50
